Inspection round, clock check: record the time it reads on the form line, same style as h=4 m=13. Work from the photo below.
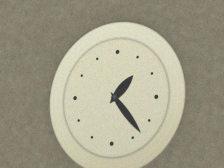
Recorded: h=1 m=23
